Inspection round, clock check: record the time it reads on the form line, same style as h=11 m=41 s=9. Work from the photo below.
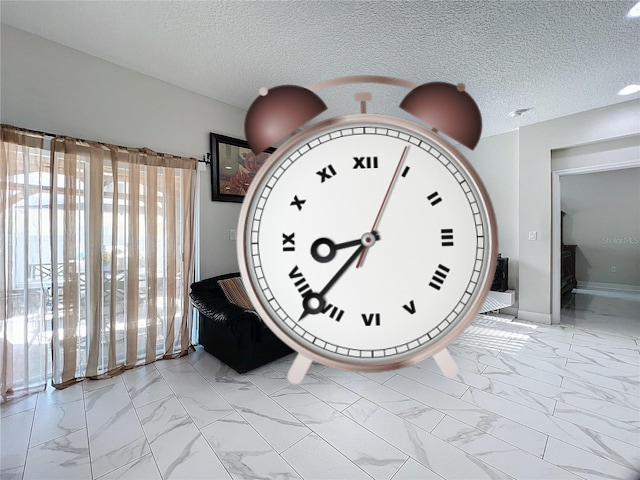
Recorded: h=8 m=37 s=4
